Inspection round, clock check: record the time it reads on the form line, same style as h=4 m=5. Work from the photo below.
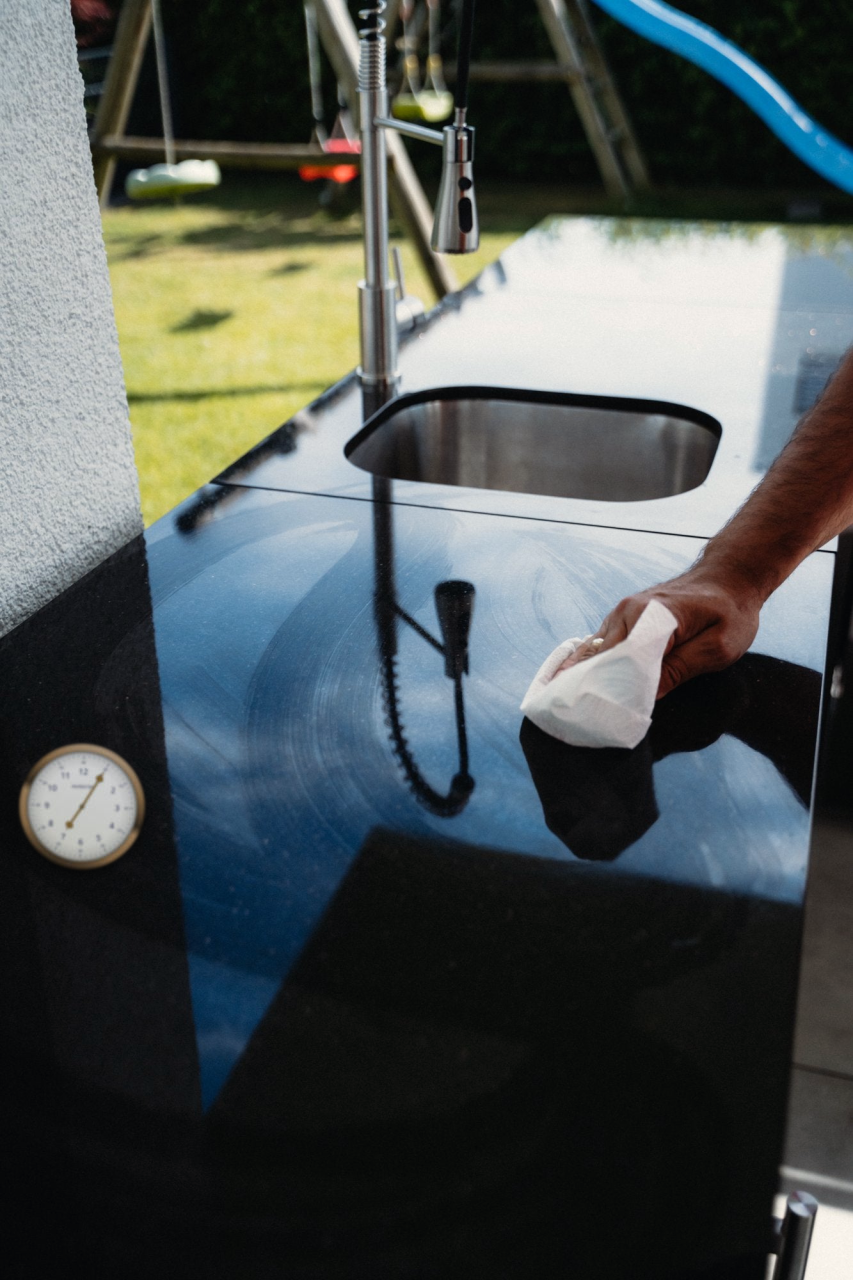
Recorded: h=7 m=5
